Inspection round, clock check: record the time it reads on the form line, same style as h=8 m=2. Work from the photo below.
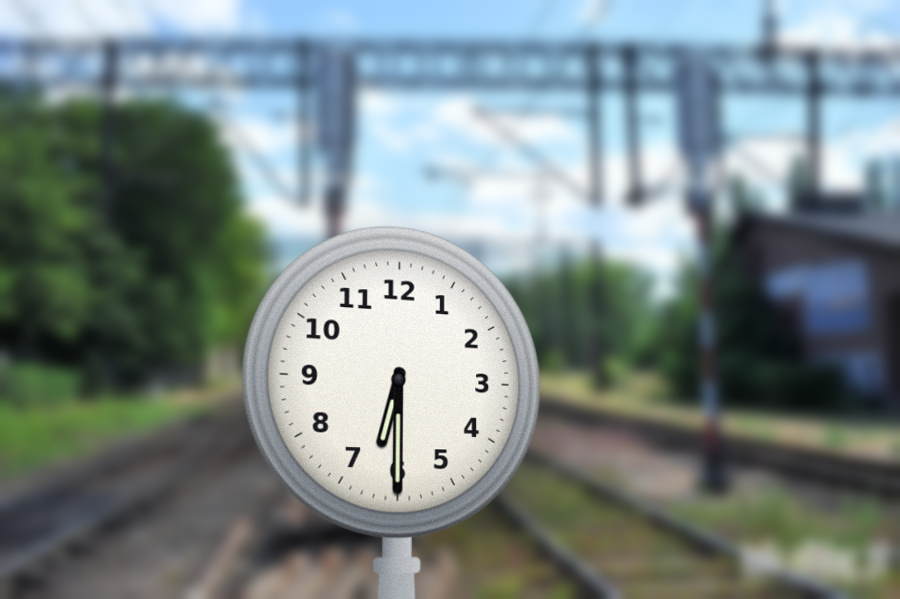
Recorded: h=6 m=30
